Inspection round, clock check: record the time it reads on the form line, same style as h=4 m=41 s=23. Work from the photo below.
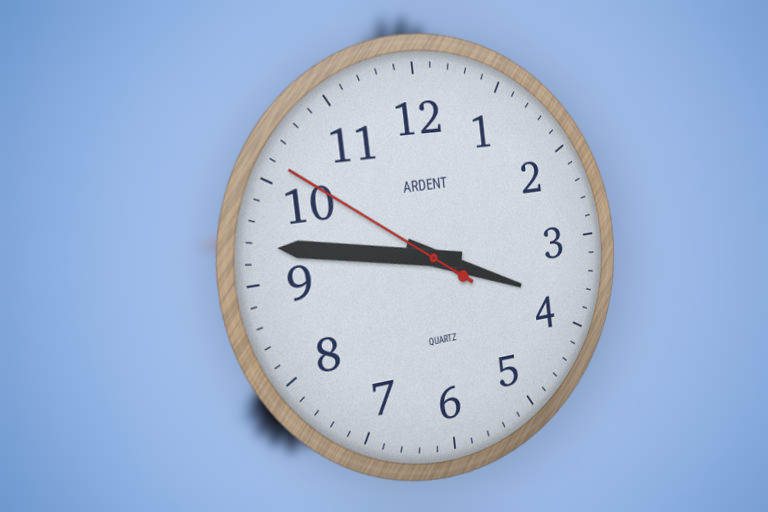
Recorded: h=3 m=46 s=51
